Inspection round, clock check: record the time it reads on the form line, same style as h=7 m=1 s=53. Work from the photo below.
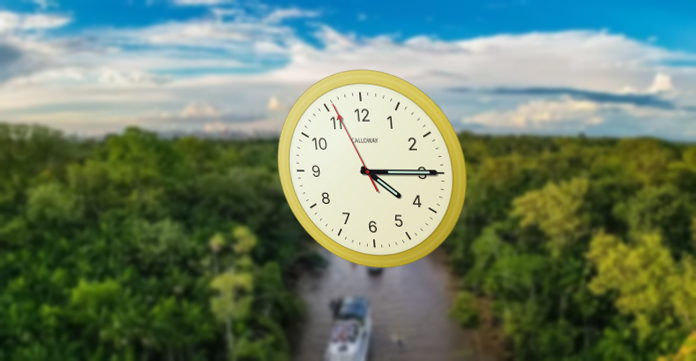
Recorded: h=4 m=14 s=56
